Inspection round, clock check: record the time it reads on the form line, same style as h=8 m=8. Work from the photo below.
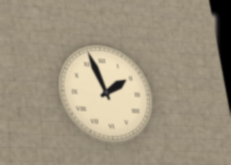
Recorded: h=1 m=57
